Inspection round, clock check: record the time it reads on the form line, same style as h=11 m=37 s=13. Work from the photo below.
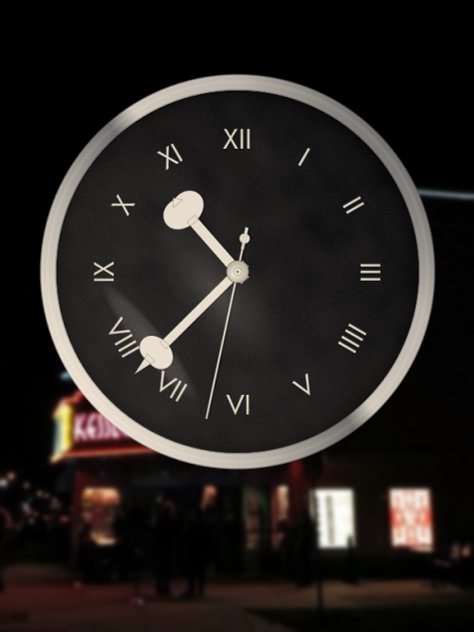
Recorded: h=10 m=37 s=32
